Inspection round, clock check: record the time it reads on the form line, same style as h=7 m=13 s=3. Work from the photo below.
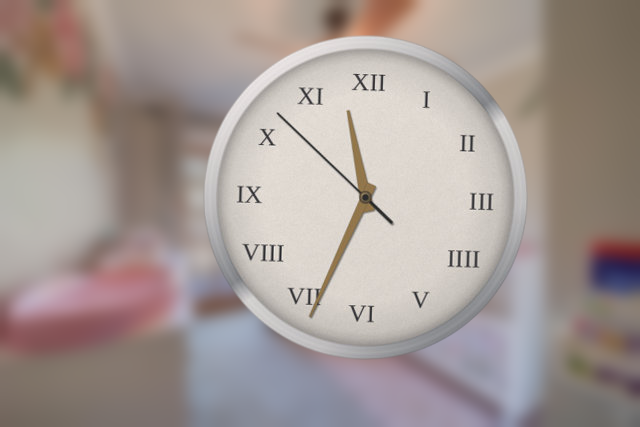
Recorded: h=11 m=33 s=52
